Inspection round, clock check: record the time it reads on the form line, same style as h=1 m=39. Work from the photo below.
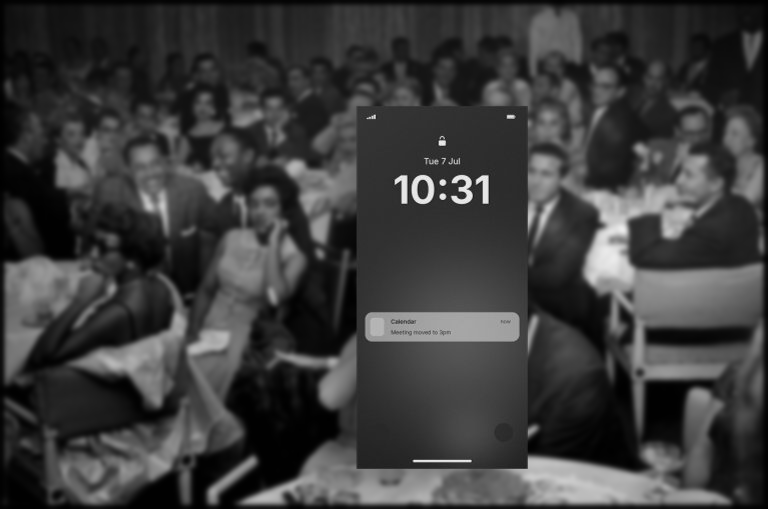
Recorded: h=10 m=31
